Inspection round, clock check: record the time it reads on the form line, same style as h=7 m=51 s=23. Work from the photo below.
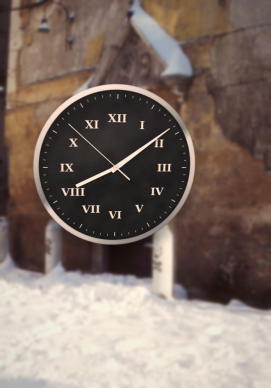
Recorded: h=8 m=8 s=52
